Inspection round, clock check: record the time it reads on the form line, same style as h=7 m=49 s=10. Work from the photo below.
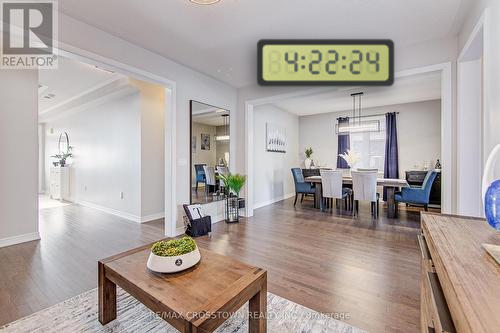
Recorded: h=4 m=22 s=24
